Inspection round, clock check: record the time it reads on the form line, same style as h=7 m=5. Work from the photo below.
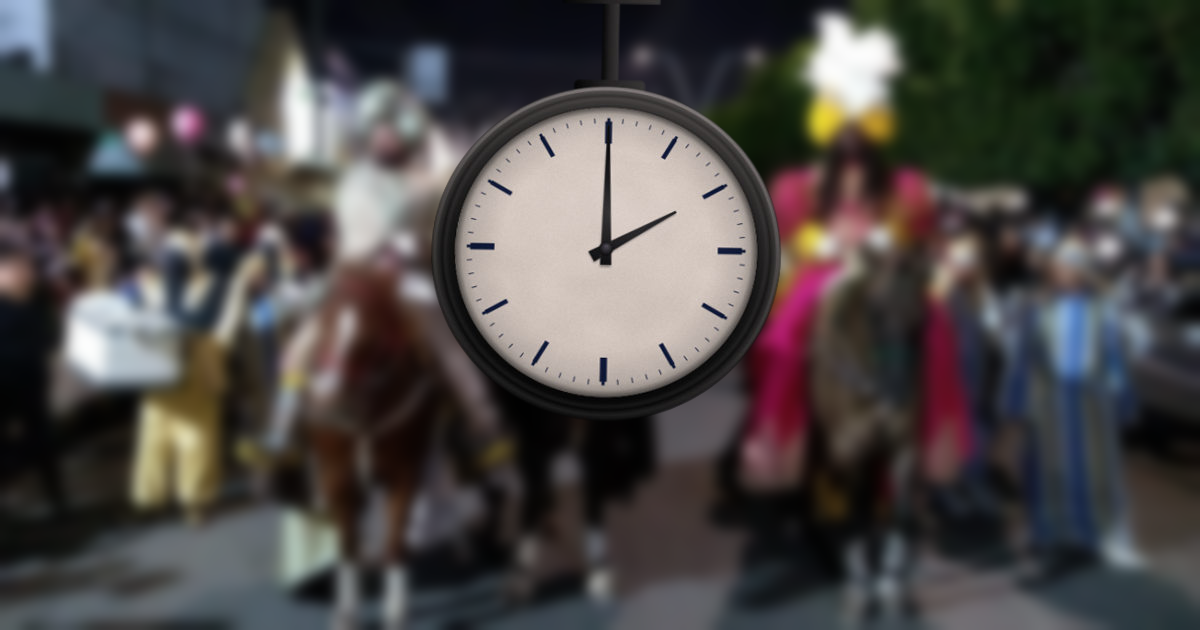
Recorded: h=2 m=0
